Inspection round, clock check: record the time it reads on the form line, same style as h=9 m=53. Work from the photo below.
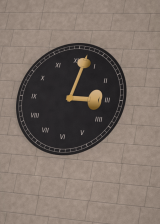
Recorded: h=3 m=2
